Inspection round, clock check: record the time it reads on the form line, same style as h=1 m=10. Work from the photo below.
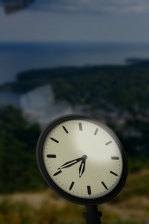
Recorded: h=6 m=41
